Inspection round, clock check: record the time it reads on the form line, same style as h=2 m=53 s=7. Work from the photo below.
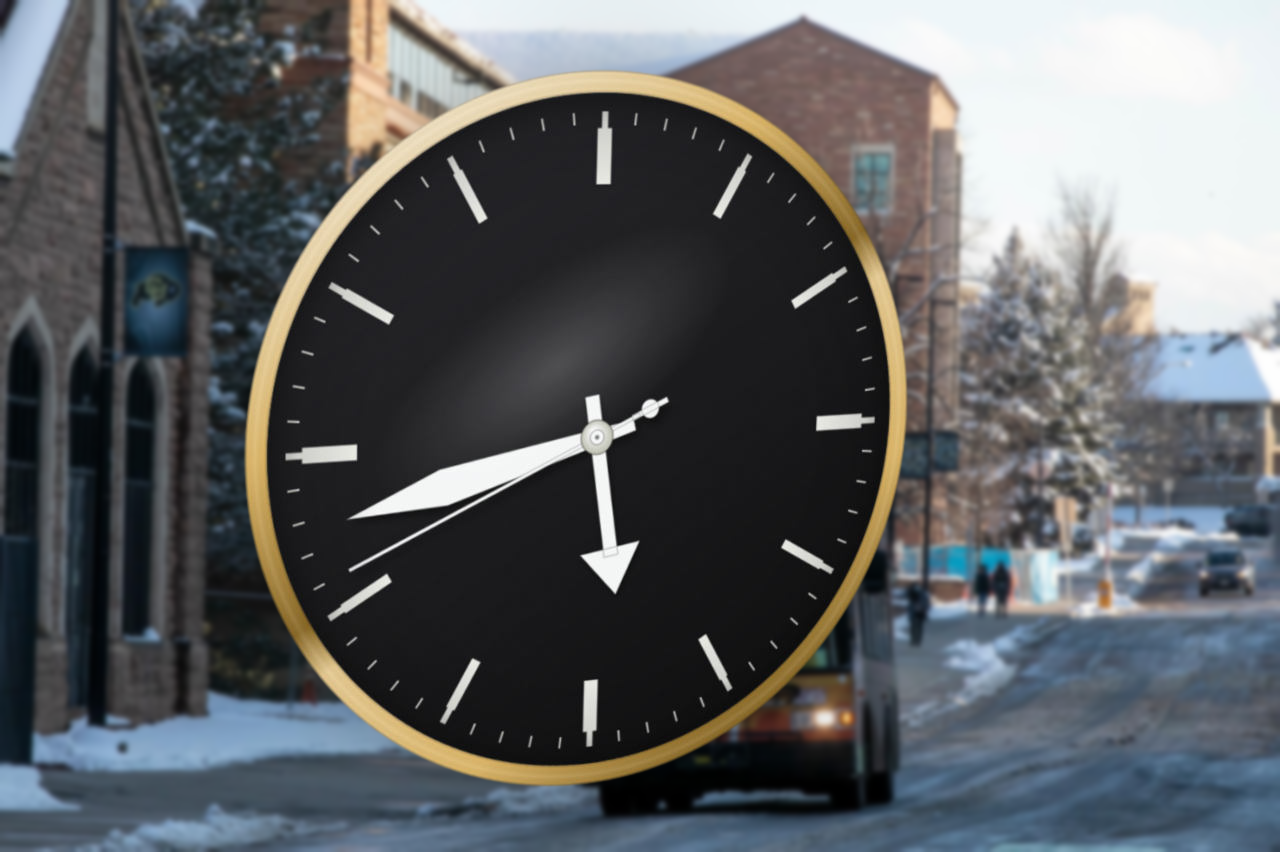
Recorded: h=5 m=42 s=41
